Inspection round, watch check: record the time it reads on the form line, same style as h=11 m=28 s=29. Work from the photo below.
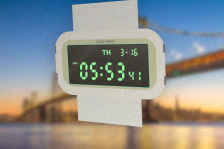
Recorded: h=5 m=53 s=41
